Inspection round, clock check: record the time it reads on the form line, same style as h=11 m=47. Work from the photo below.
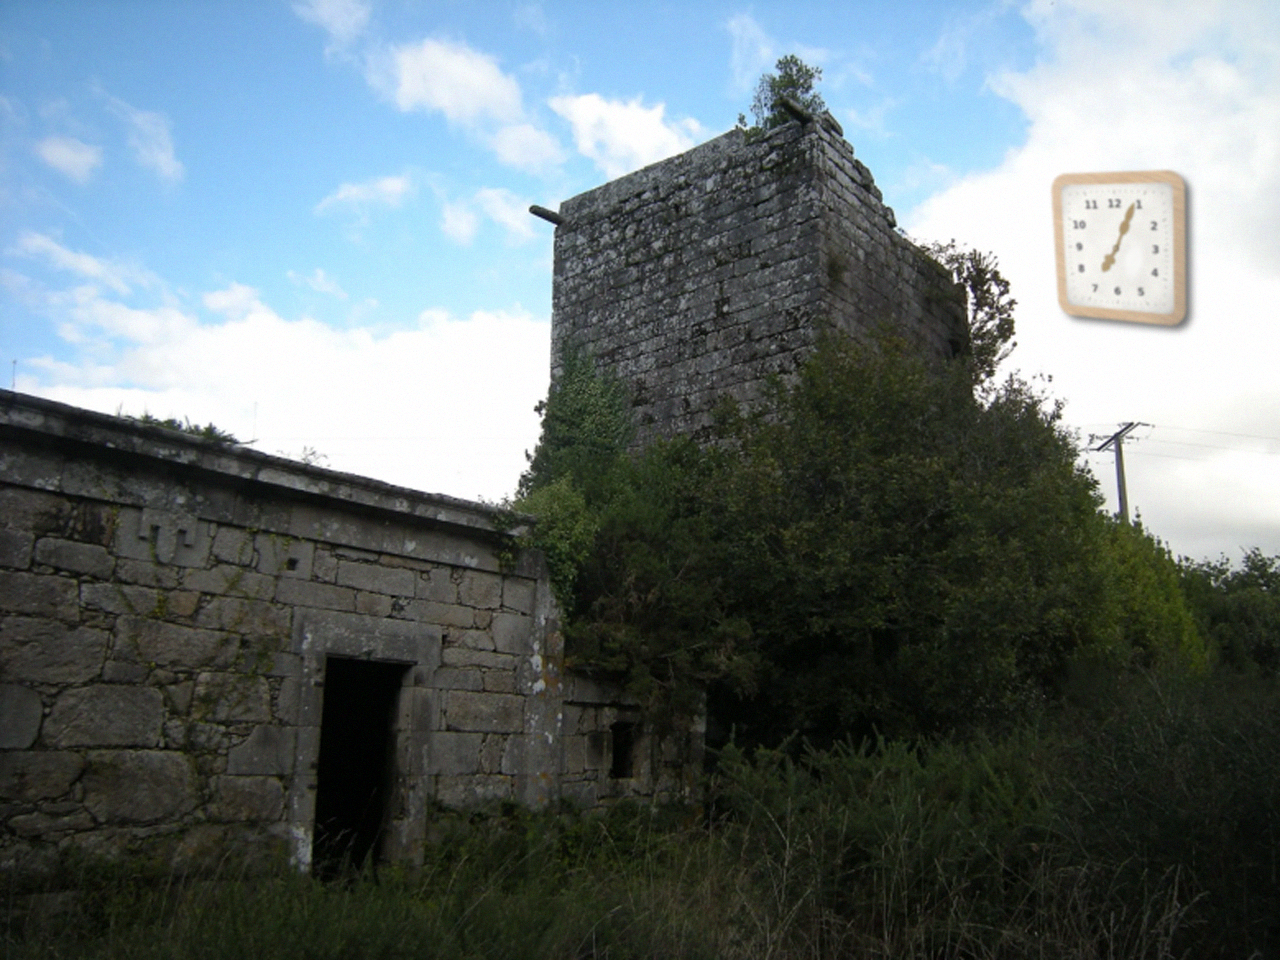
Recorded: h=7 m=4
